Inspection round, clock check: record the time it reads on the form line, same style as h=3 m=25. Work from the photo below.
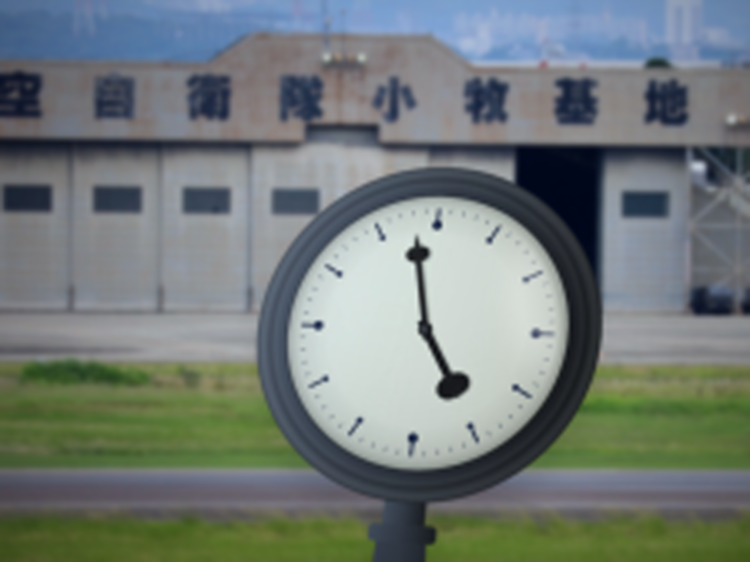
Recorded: h=4 m=58
